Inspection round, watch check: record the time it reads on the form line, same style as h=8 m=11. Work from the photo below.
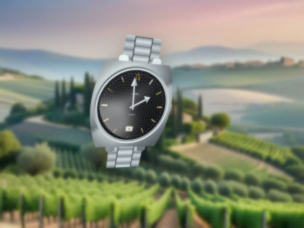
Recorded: h=1 m=59
